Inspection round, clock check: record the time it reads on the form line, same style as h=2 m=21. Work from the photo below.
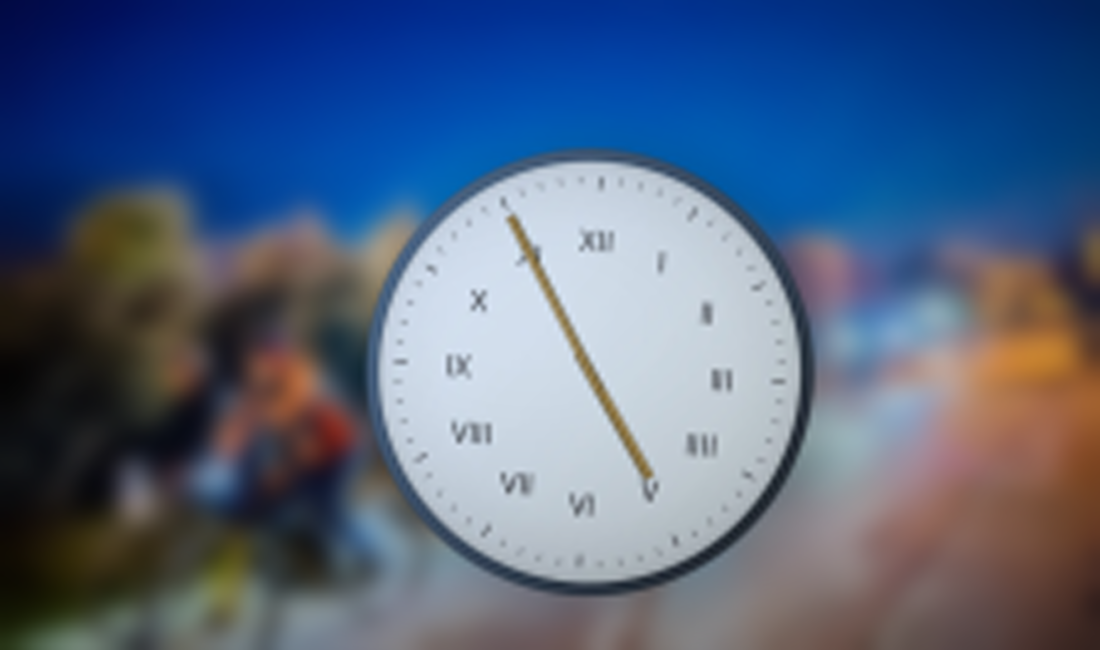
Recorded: h=4 m=55
